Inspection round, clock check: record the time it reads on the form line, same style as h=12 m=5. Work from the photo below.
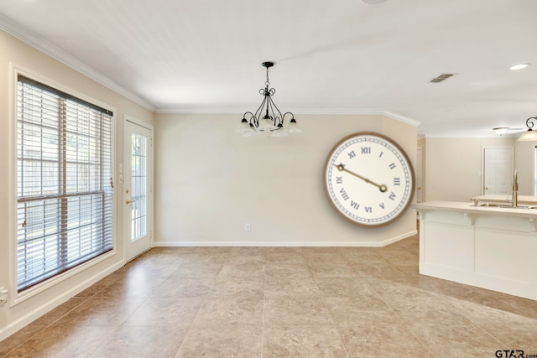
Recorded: h=3 m=49
